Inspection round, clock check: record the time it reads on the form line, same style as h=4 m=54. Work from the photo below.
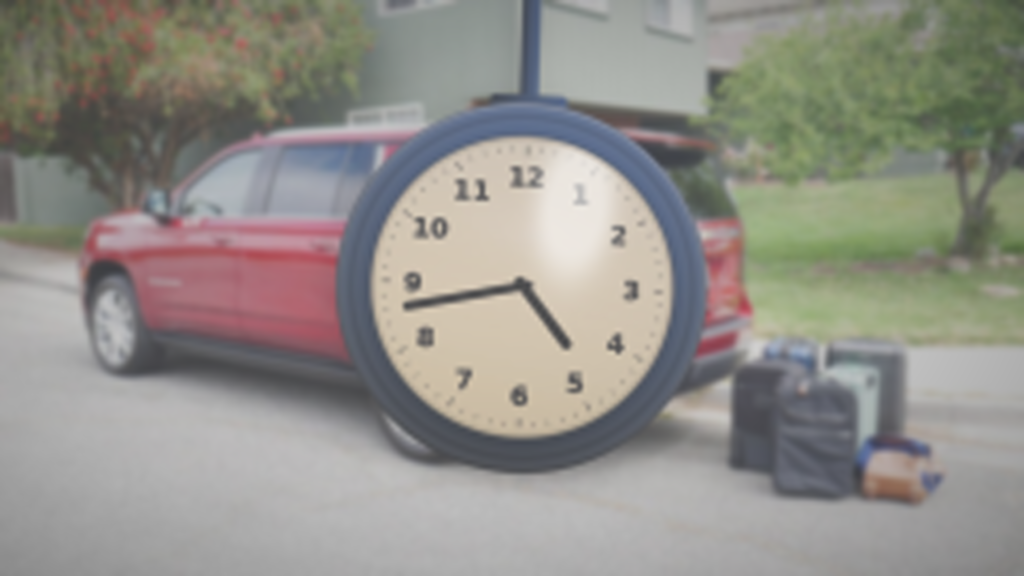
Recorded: h=4 m=43
